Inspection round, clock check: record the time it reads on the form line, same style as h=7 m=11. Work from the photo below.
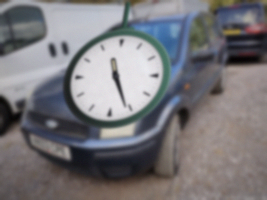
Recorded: h=11 m=26
